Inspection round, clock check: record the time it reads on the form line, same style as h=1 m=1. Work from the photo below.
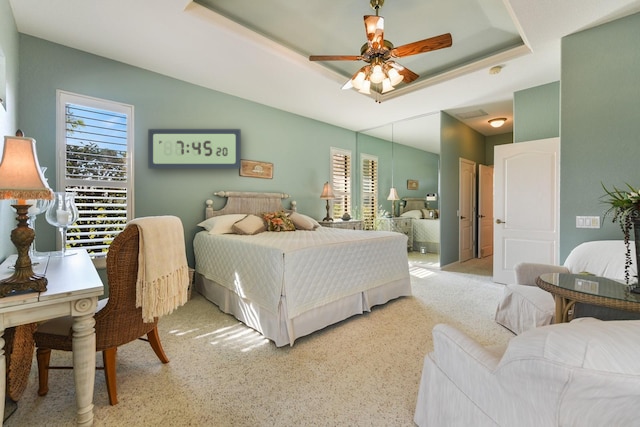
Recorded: h=7 m=45
